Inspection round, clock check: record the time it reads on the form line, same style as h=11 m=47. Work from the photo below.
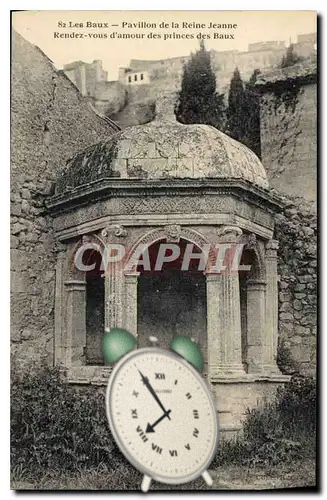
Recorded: h=7 m=55
